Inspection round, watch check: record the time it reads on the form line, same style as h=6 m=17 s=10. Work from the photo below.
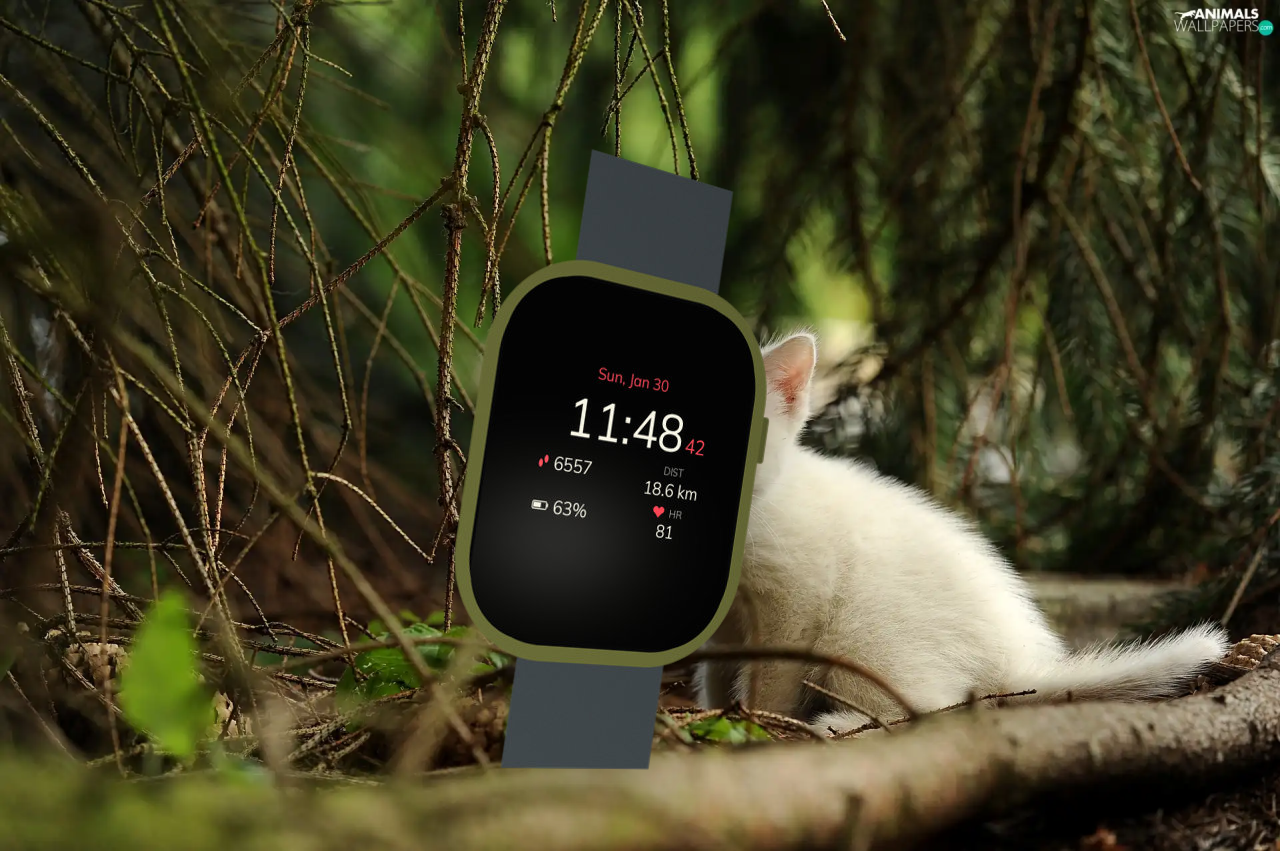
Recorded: h=11 m=48 s=42
